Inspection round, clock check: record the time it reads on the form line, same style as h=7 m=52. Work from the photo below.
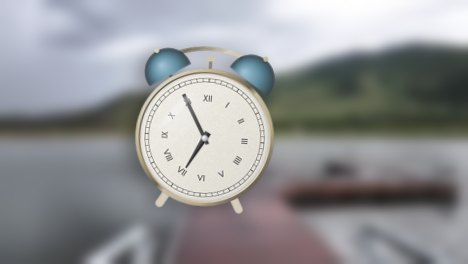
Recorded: h=6 m=55
